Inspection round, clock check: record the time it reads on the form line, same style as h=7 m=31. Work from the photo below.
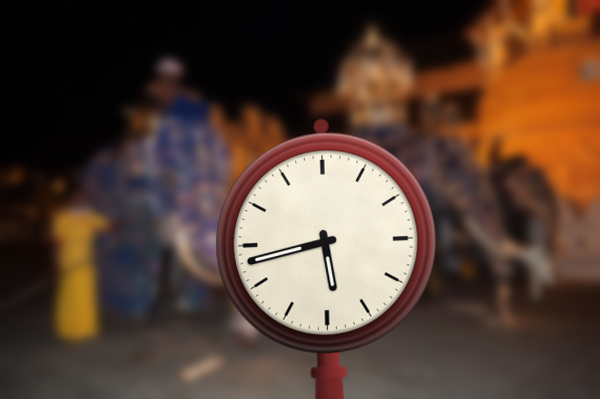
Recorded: h=5 m=43
